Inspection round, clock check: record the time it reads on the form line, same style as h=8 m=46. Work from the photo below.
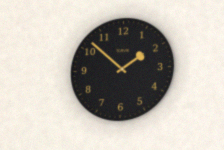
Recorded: h=1 m=52
